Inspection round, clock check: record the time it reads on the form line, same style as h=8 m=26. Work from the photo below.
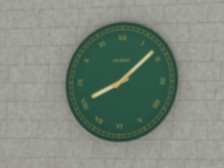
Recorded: h=8 m=8
